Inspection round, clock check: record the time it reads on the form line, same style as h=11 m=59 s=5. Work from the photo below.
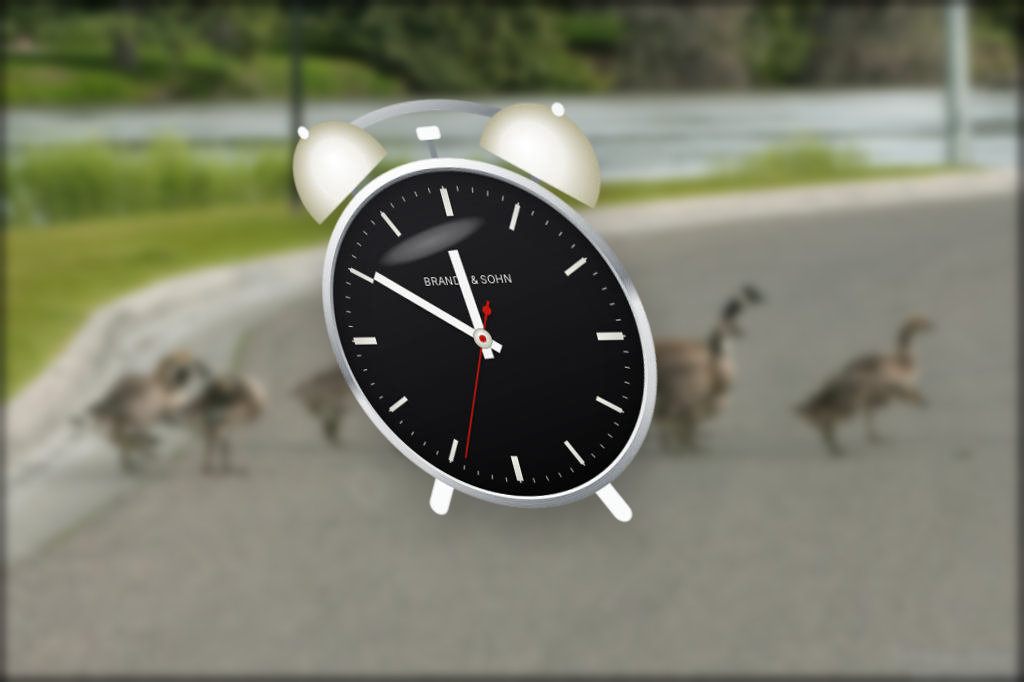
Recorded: h=11 m=50 s=34
